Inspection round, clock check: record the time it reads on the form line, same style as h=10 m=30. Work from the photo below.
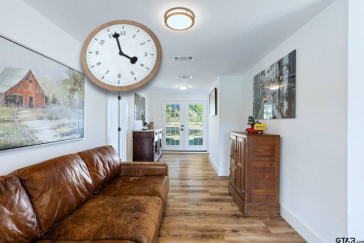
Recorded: h=3 m=57
